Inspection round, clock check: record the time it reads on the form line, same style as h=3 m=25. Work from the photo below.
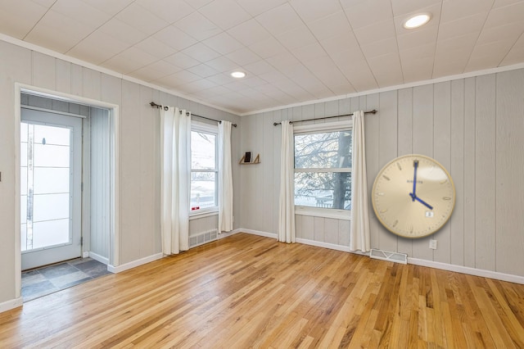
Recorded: h=4 m=0
